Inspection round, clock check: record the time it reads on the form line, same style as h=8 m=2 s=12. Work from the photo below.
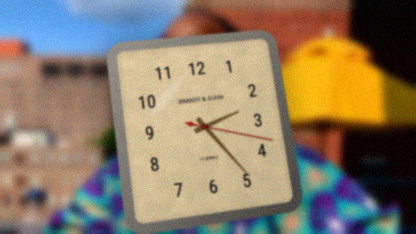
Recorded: h=2 m=24 s=18
